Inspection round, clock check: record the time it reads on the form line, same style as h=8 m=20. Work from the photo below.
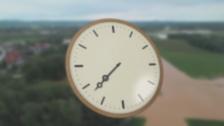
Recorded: h=7 m=38
